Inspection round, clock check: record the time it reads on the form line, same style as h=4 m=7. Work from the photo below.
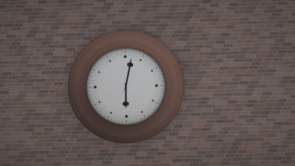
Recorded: h=6 m=2
